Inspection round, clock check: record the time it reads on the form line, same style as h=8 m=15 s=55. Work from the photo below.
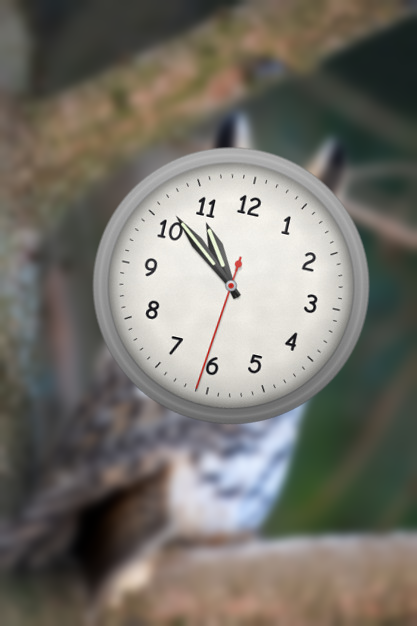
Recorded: h=10 m=51 s=31
